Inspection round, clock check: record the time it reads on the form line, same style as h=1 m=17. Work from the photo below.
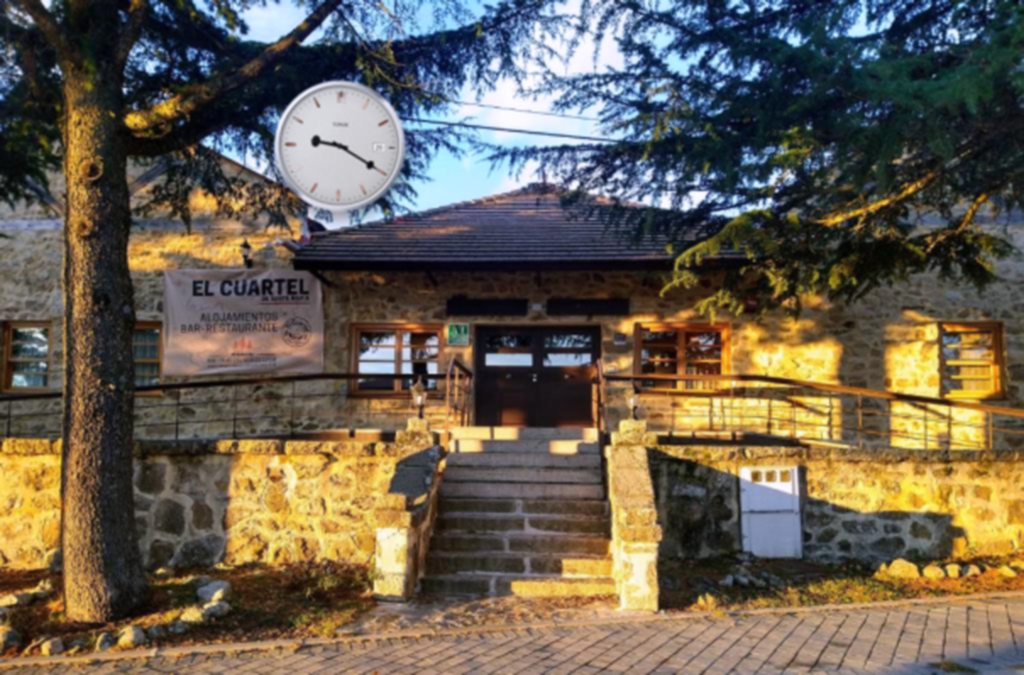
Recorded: h=9 m=20
